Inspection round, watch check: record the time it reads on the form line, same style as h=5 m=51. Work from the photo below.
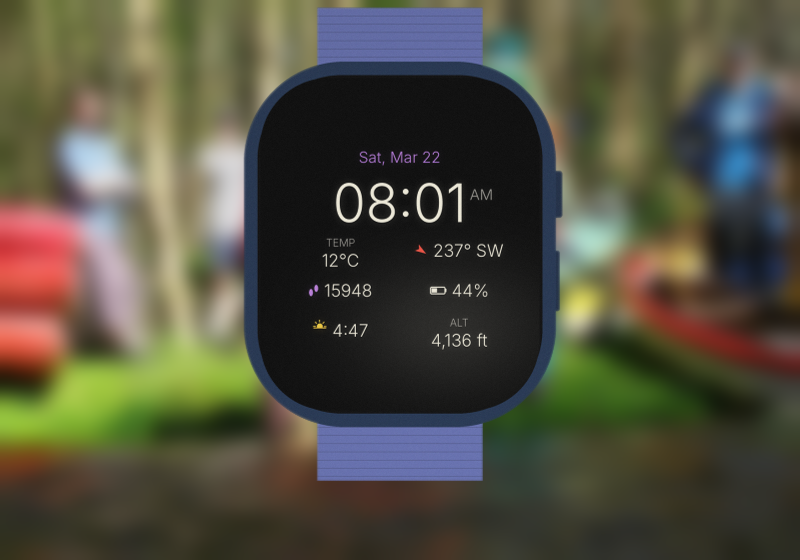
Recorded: h=8 m=1
